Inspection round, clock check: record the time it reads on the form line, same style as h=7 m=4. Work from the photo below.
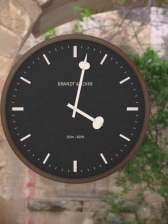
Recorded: h=4 m=2
